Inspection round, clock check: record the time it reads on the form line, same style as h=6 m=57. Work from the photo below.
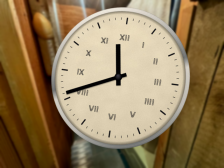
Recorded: h=11 m=41
